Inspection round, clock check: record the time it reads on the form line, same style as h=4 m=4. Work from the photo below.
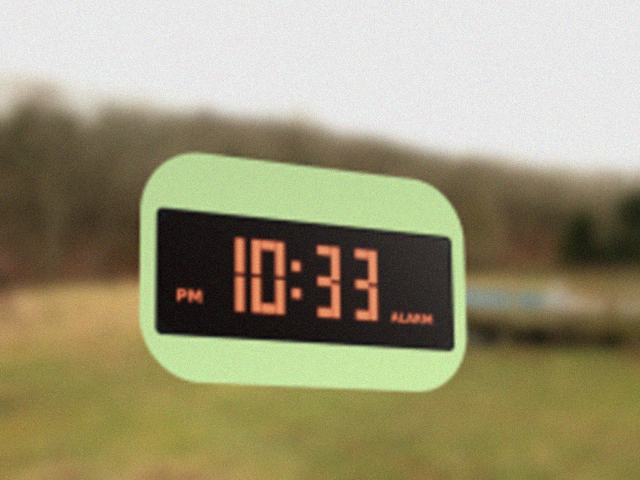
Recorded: h=10 m=33
